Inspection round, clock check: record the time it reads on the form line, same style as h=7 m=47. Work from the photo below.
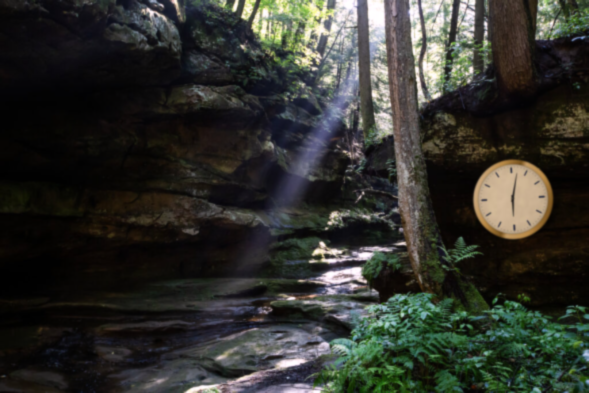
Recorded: h=6 m=2
